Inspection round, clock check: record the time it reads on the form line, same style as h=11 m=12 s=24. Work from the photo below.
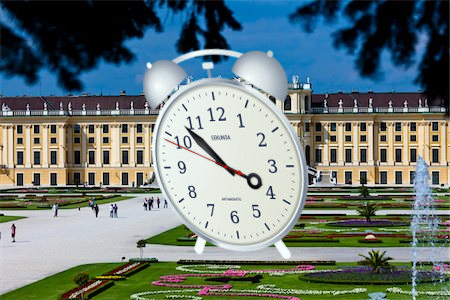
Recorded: h=3 m=52 s=49
